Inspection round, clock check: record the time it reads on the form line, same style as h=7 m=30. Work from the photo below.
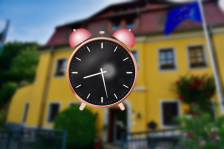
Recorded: h=8 m=28
